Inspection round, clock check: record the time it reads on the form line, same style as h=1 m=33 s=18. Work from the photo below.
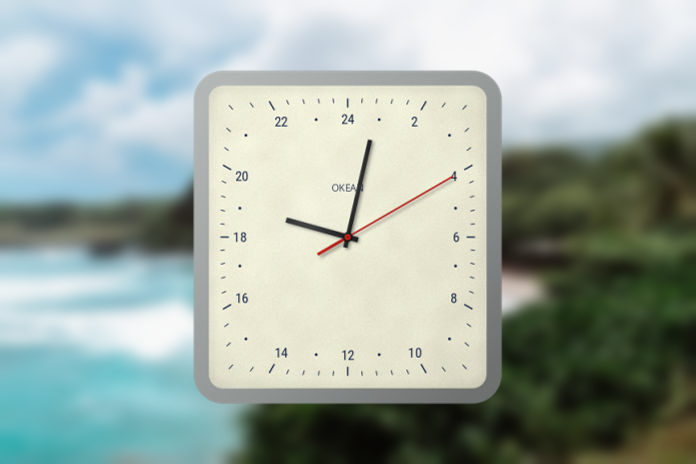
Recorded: h=19 m=2 s=10
